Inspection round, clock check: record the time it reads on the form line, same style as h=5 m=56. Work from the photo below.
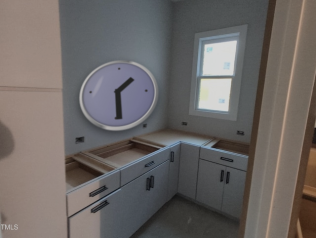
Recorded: h=1 m=29
